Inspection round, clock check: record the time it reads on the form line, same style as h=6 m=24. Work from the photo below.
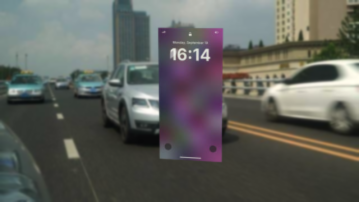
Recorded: h=16 m=14
